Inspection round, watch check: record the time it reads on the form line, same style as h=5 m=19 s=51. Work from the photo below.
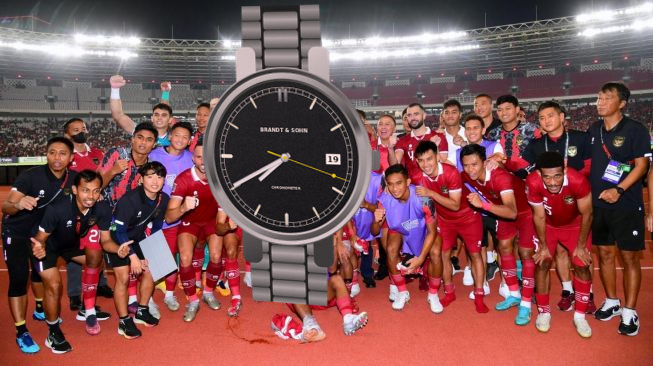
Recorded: h=7 m=40 s=18
